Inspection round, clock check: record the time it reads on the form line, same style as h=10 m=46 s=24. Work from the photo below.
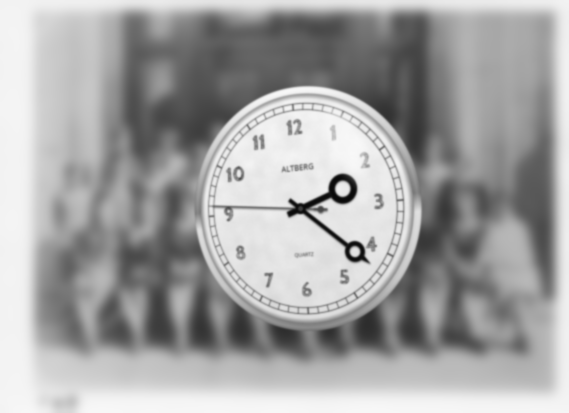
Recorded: h=2 m=21 s=46
